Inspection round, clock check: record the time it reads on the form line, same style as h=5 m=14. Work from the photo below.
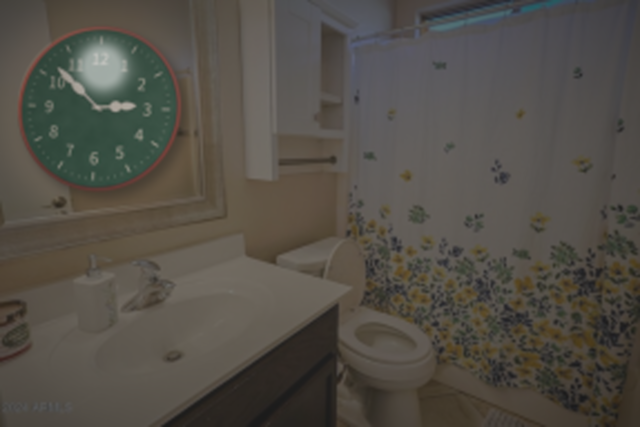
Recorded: h=2 m=52
